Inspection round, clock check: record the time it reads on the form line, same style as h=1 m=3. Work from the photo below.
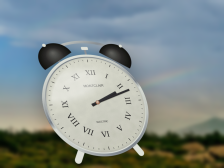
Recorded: h=2 m=12
